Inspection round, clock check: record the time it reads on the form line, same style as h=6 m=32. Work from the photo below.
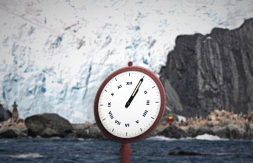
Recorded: h=1 m=5
